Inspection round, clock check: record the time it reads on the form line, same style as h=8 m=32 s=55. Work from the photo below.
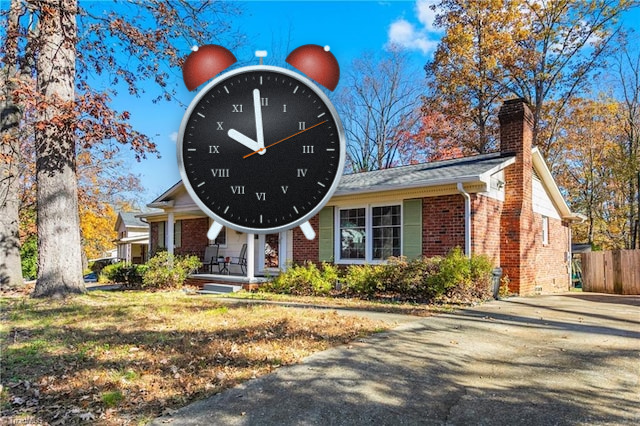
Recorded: h=9 m=59 s=11
